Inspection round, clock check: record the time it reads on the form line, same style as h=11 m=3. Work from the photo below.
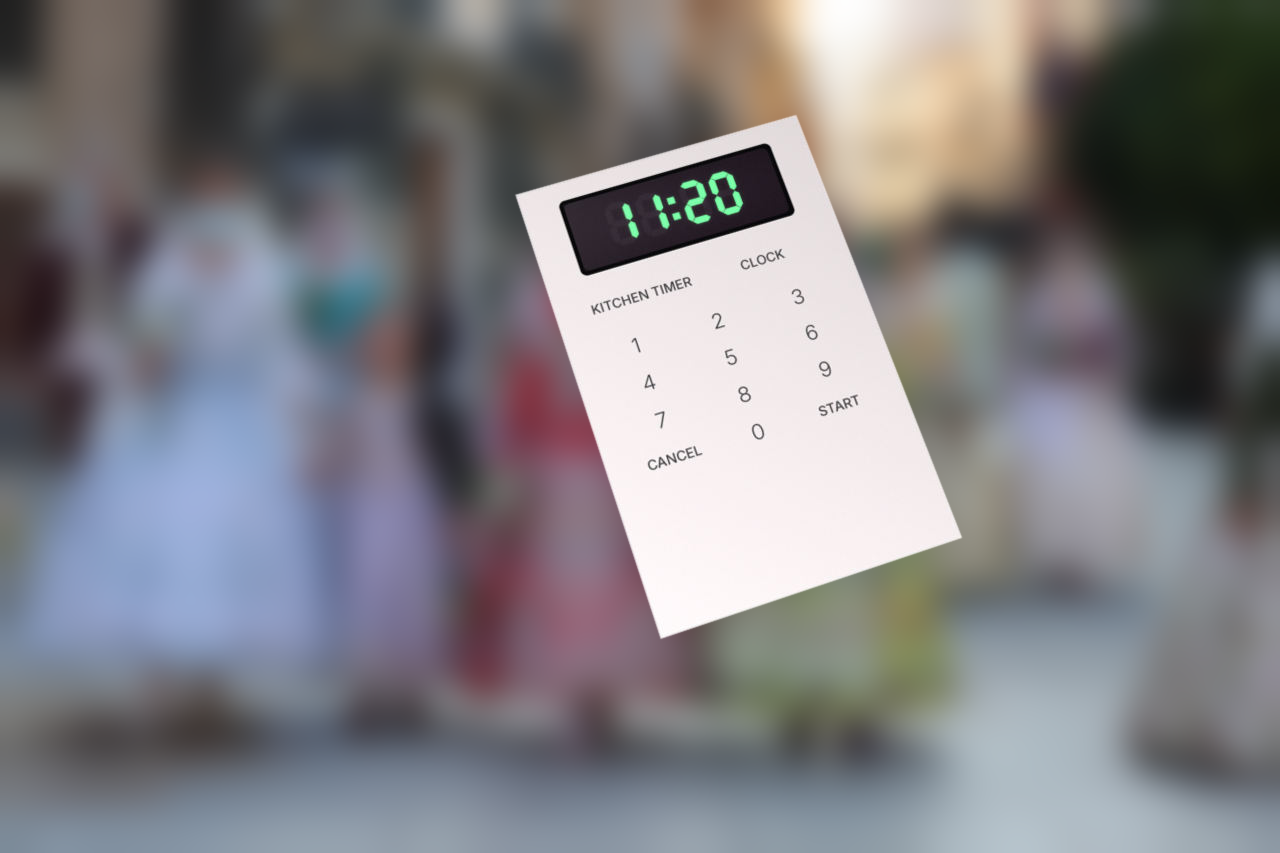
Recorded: h=11 m=20
